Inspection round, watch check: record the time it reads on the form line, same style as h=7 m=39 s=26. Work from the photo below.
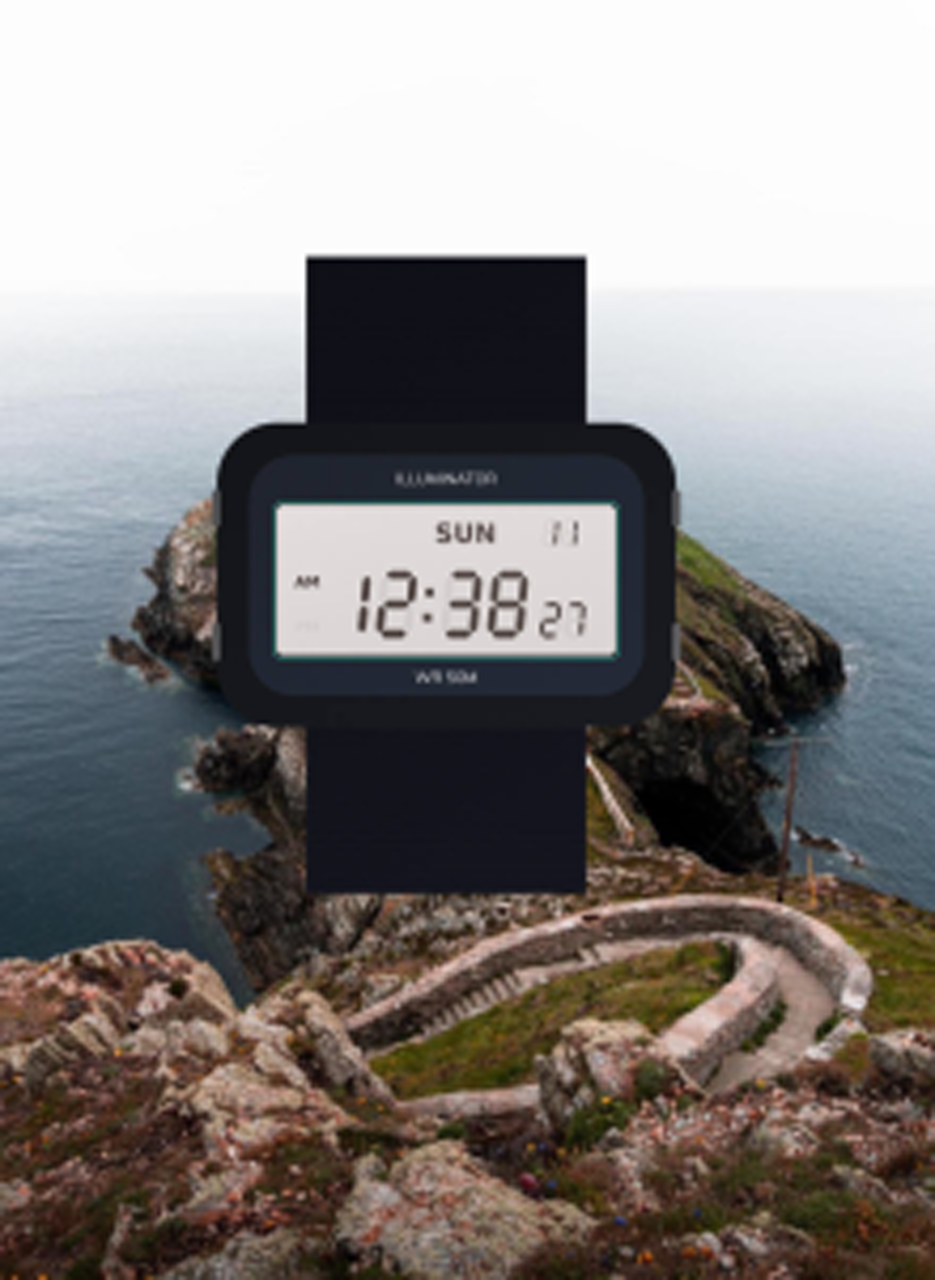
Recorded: h=12 m=38 s=27
